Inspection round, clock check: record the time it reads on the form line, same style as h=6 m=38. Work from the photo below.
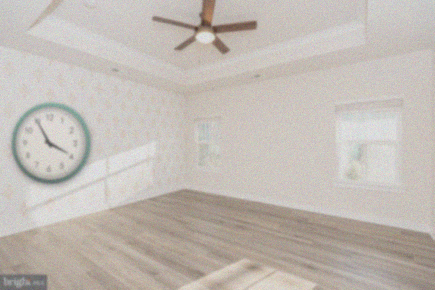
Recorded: h=3 m=55
